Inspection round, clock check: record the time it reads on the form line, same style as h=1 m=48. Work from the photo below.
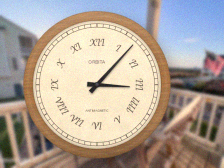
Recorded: h=3 m=7
